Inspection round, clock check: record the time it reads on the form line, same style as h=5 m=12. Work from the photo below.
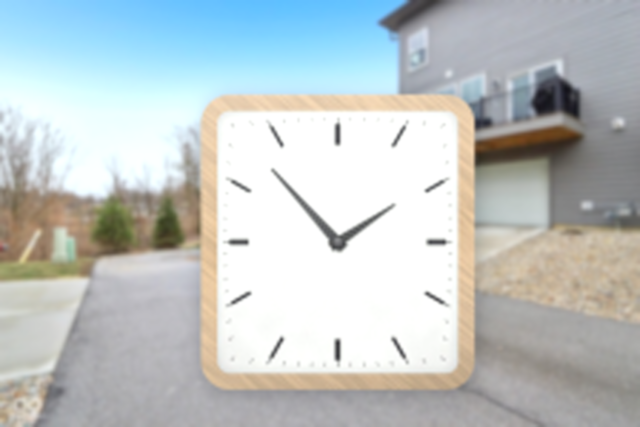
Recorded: h=1 m=53
